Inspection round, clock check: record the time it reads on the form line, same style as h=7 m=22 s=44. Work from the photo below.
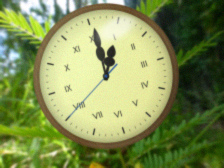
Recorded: h=1 m=0 s=40
